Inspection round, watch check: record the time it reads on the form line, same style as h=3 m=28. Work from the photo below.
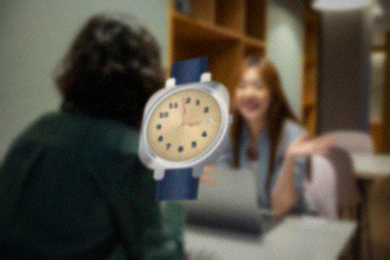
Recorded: h=2 m=59
